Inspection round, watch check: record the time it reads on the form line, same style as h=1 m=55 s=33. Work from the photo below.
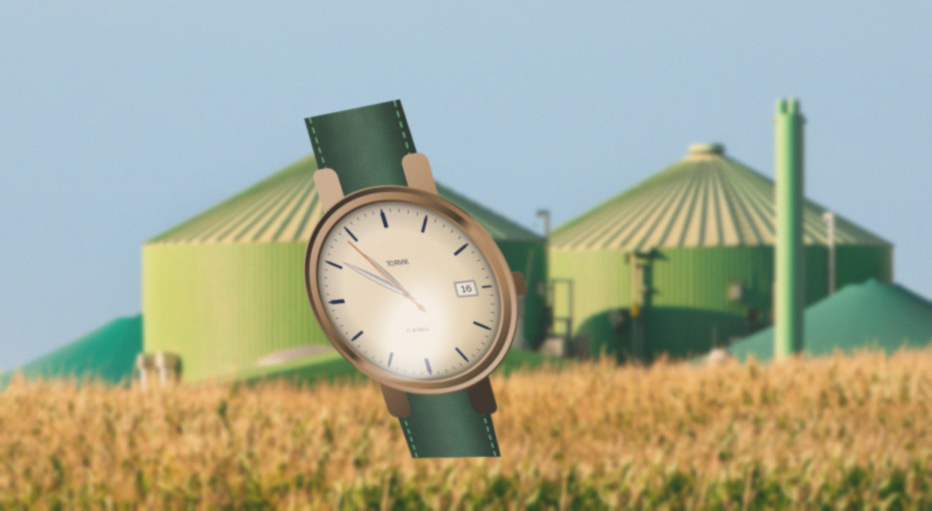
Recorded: h=10 m=50 s=54
